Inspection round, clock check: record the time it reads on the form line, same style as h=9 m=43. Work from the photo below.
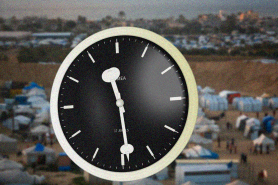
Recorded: h=11 m=29
